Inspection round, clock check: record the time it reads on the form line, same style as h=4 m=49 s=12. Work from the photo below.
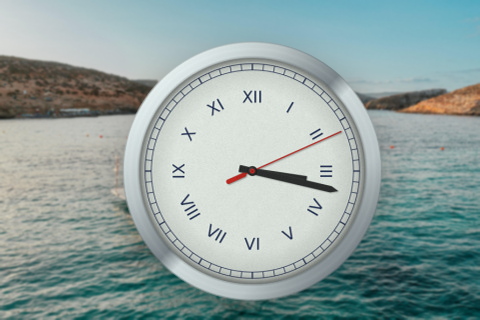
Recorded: h=3 m=17 s=11
